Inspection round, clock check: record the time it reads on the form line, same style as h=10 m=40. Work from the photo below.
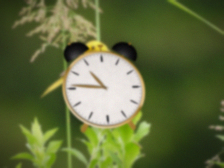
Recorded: h=10 m=46
